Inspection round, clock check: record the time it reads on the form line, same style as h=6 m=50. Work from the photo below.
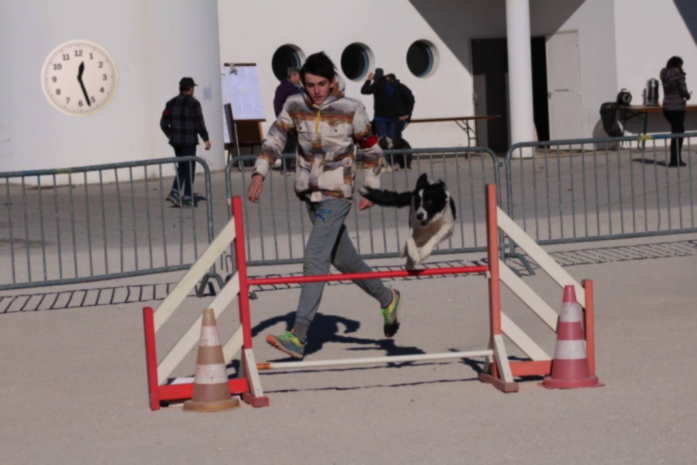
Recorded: h=12 m=27
